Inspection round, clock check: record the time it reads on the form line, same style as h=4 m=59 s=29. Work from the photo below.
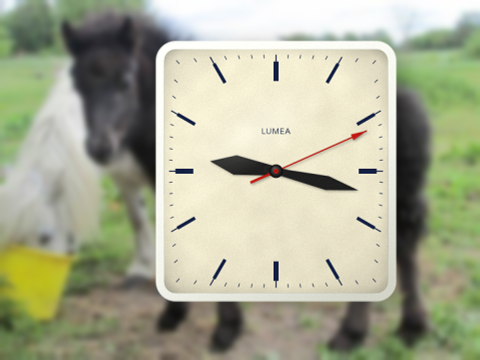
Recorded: h=9 m=17 s=11
